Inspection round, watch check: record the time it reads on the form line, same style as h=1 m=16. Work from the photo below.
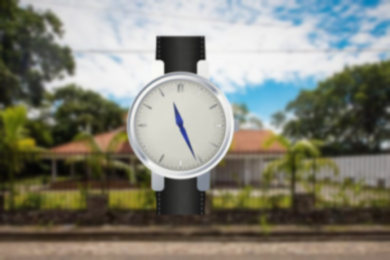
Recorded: h=11 m=26
